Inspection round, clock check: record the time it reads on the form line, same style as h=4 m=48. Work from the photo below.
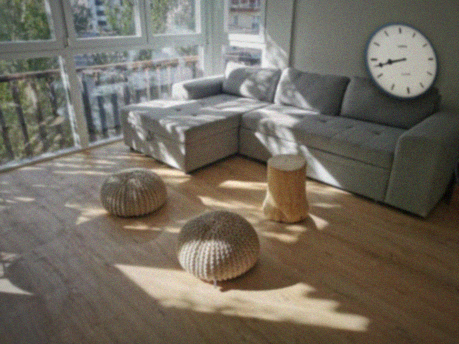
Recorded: h=8 m=43
